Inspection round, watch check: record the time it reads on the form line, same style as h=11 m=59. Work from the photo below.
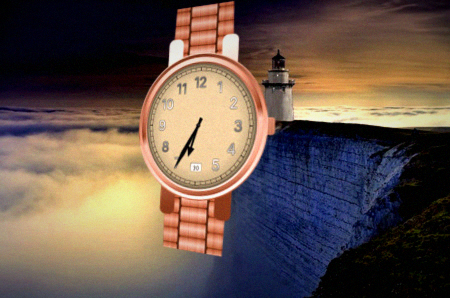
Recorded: h=6 m=35
